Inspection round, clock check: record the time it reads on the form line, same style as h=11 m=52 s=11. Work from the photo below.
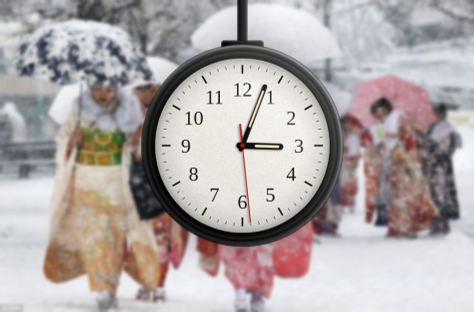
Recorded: h=3 m=3 s=29
